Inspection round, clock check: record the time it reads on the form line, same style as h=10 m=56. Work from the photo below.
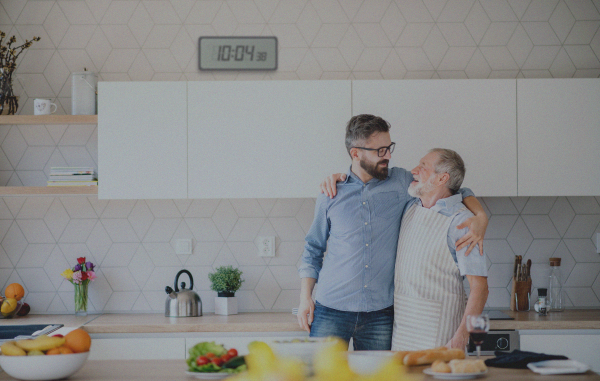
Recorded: h=10 m=4
